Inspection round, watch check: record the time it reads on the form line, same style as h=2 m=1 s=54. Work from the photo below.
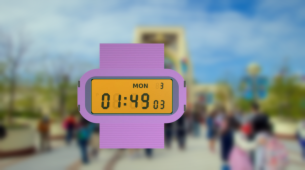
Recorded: h=1 m=49 s=3
